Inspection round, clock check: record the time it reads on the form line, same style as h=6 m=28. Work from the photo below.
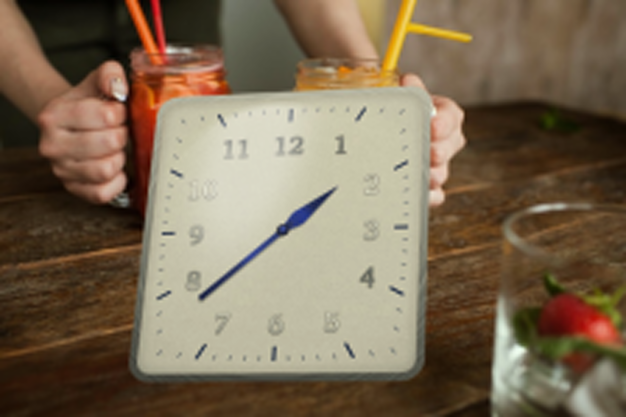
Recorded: h=1 m=38
